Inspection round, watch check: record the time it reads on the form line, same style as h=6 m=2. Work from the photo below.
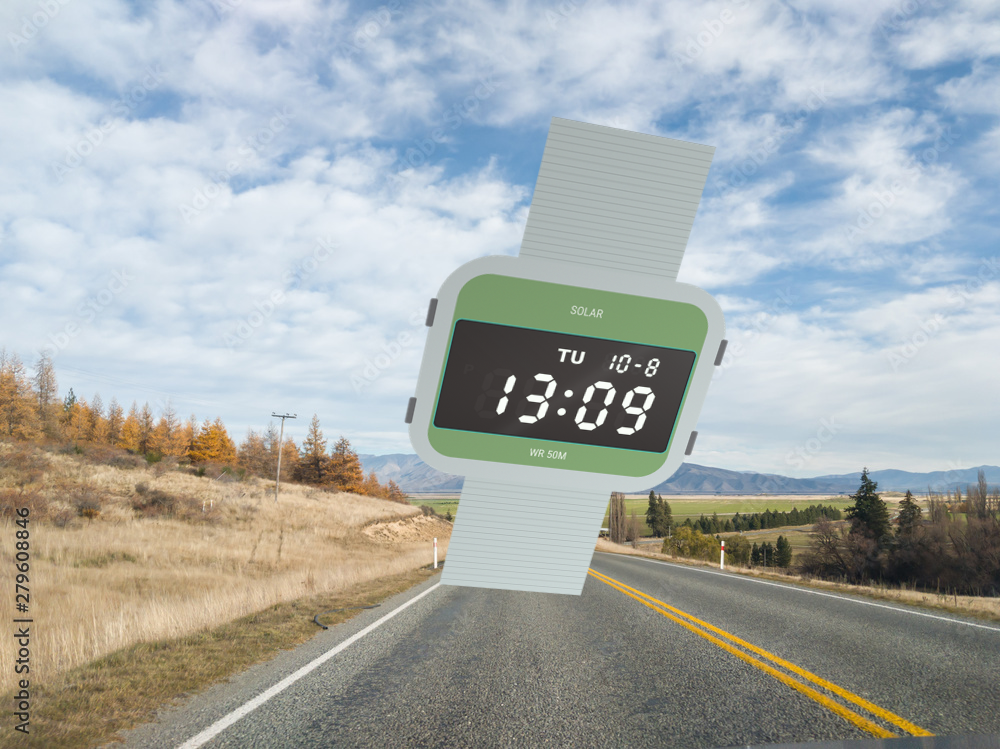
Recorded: h=13 m=9
